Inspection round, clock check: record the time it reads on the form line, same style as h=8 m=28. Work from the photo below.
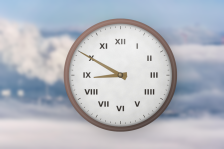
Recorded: h=8 m=50
